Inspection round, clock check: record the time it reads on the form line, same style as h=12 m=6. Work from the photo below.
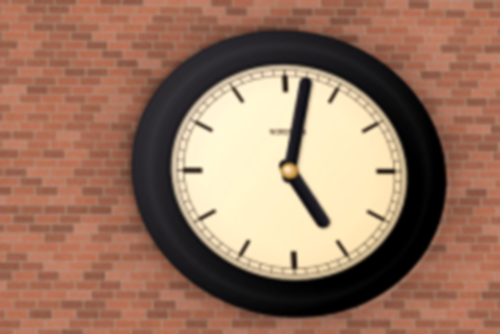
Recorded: h=5 m=2
